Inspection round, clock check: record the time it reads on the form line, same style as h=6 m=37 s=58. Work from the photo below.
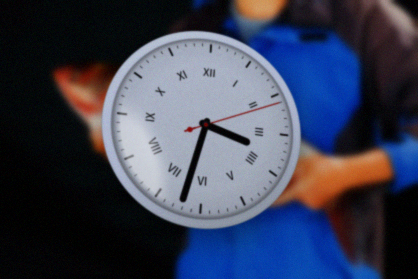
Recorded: h=3 m=32 s=11
